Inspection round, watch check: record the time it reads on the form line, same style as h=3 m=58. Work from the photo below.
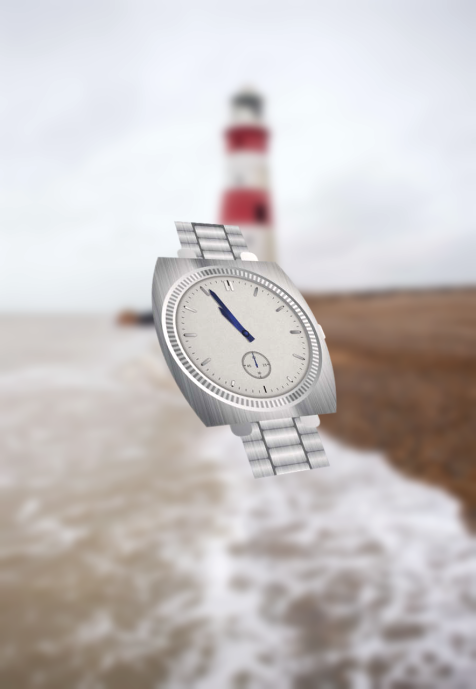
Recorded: h=10 m=56
